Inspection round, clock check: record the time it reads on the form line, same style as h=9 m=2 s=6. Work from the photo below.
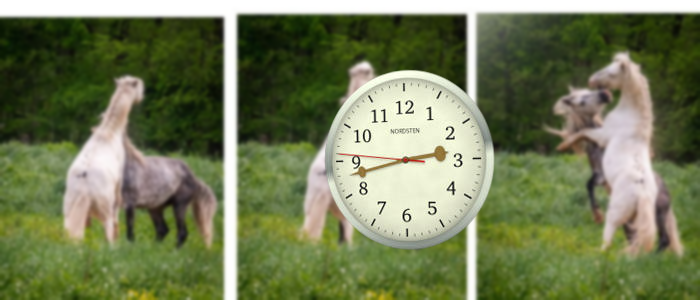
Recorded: h=2 m=42 s=46
